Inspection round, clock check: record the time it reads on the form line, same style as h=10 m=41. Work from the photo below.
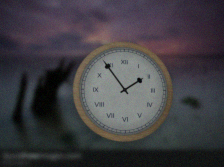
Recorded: h=1 m=54
